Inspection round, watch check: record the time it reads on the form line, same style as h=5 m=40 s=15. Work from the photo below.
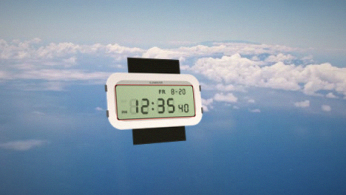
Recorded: h=12 m=35 s=40
